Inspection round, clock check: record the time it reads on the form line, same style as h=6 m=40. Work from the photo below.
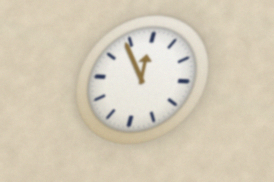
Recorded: h=11 m=54
